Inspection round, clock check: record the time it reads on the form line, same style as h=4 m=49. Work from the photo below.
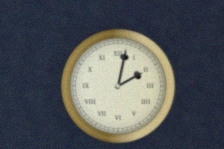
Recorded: h=2 m=2
